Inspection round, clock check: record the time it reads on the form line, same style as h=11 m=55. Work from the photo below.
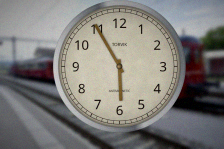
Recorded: h=5 m=55
